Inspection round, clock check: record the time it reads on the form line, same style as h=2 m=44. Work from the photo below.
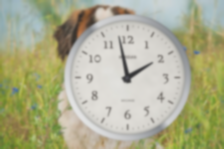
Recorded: h=1 m=58
